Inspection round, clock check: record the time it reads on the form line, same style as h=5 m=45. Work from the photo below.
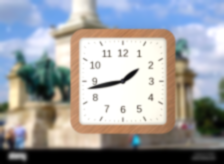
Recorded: h=1 m=43
